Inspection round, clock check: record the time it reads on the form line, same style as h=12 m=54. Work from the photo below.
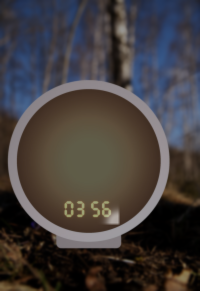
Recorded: h=3 m=56
